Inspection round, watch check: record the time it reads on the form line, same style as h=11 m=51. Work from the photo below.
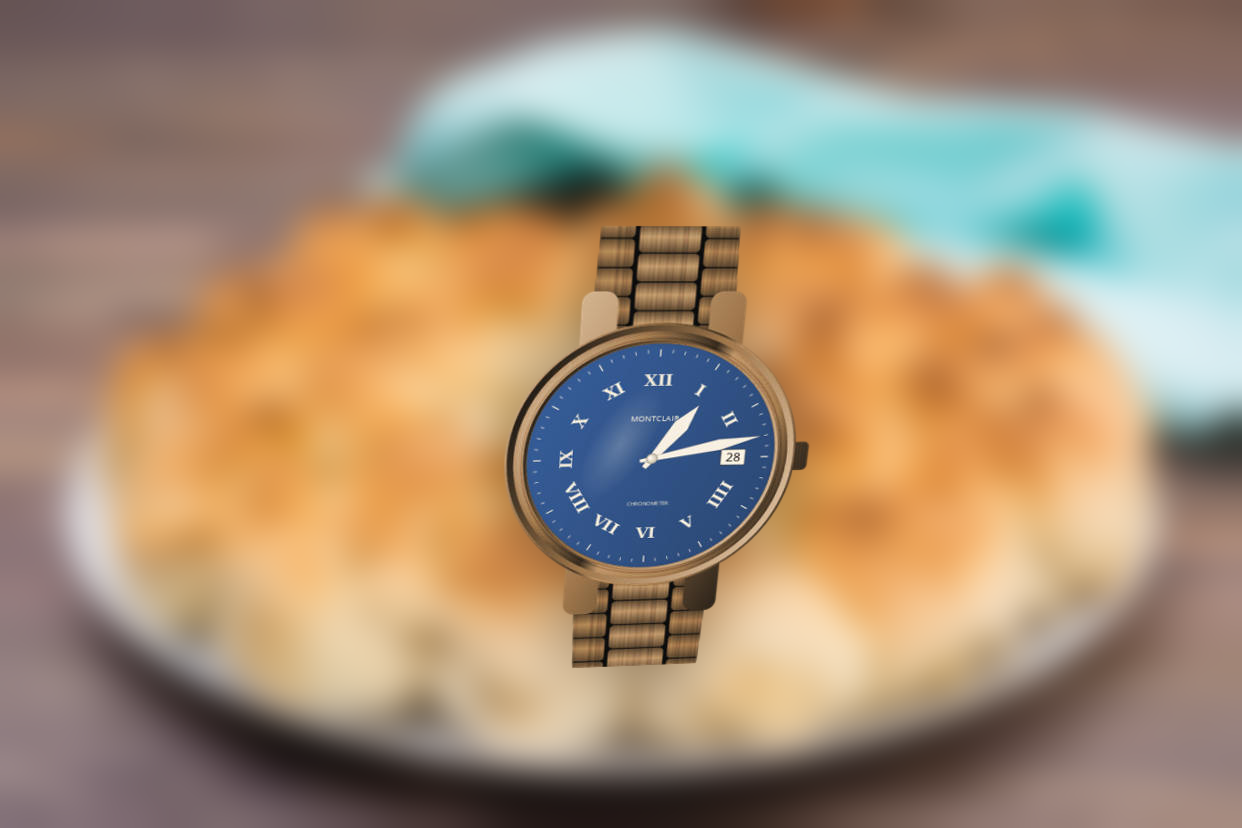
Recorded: h=1 m=13
